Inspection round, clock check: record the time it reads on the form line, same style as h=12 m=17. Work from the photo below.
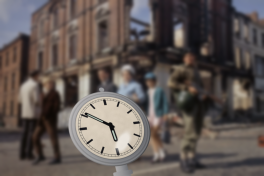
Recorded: h=5 m=51
